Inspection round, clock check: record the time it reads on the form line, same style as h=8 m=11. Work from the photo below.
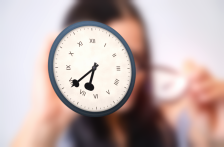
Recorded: h=6 m=39
